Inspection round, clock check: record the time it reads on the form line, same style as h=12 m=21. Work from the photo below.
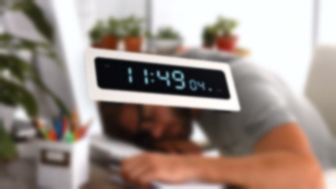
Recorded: h=11 m=49
